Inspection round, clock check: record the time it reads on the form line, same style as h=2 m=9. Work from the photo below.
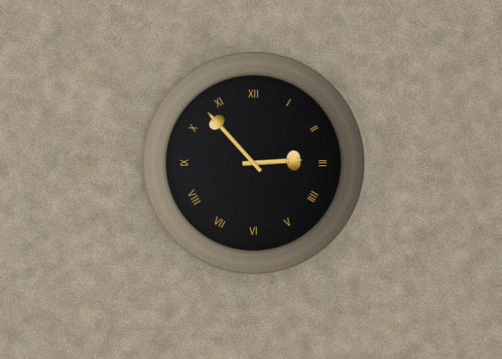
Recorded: h=2 m=53
